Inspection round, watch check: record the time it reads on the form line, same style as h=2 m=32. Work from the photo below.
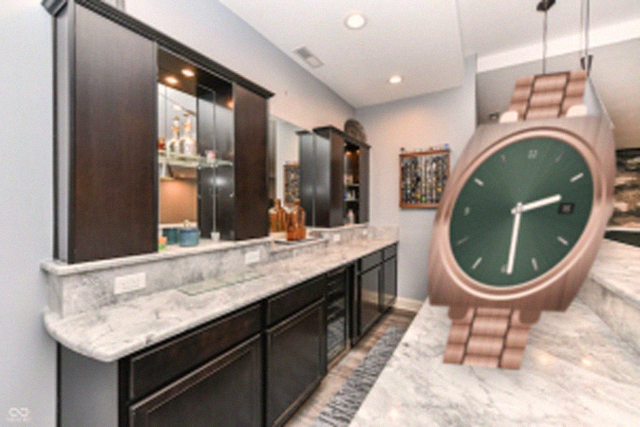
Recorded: h=2 m=29
